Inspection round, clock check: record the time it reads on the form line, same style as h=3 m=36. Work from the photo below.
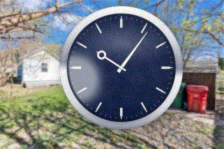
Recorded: h=10 m=6
